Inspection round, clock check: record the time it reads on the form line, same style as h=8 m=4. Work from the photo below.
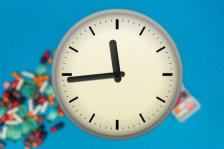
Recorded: h=11 m=44
